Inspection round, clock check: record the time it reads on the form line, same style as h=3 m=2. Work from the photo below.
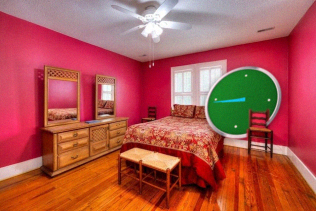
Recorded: h=8 m=44
